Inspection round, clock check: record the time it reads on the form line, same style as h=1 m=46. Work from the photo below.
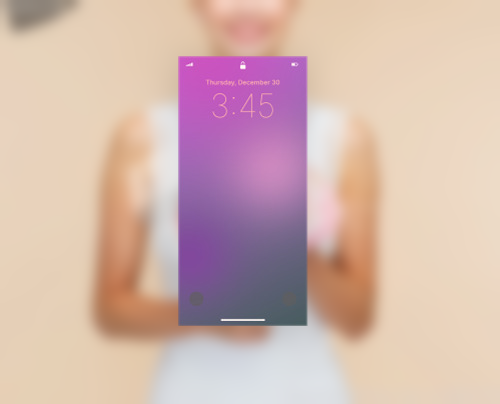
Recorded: h=3 m=45
